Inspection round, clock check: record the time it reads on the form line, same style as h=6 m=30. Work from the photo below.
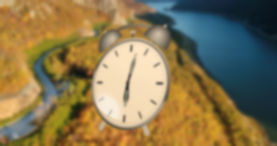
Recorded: h=6 m=2
